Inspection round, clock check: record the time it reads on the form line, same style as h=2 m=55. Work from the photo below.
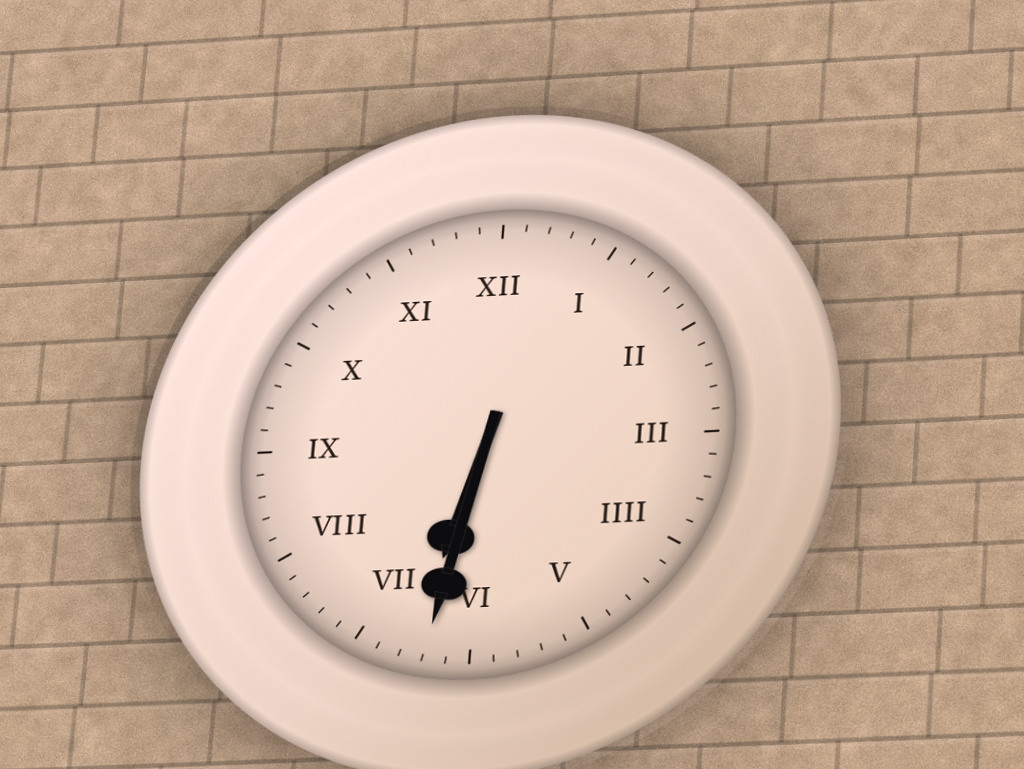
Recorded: h=6 m=32
